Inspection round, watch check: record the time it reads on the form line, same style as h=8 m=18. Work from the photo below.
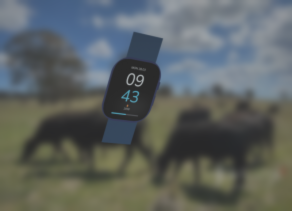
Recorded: h=9 m=43
